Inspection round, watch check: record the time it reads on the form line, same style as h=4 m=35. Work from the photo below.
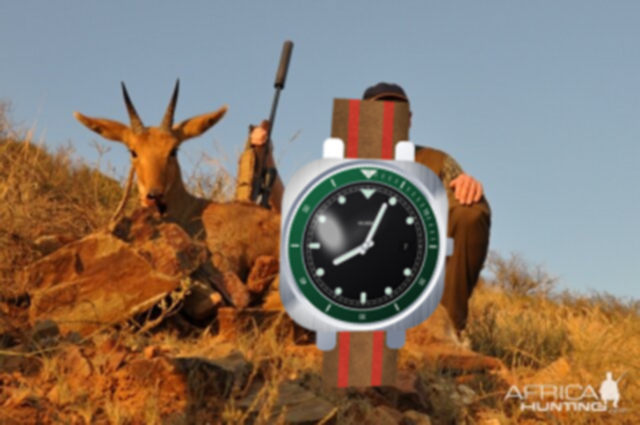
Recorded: h=8 m=4
